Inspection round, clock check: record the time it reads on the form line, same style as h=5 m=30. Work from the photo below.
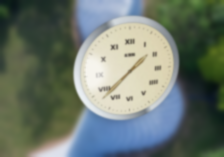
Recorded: h=1 m=38
